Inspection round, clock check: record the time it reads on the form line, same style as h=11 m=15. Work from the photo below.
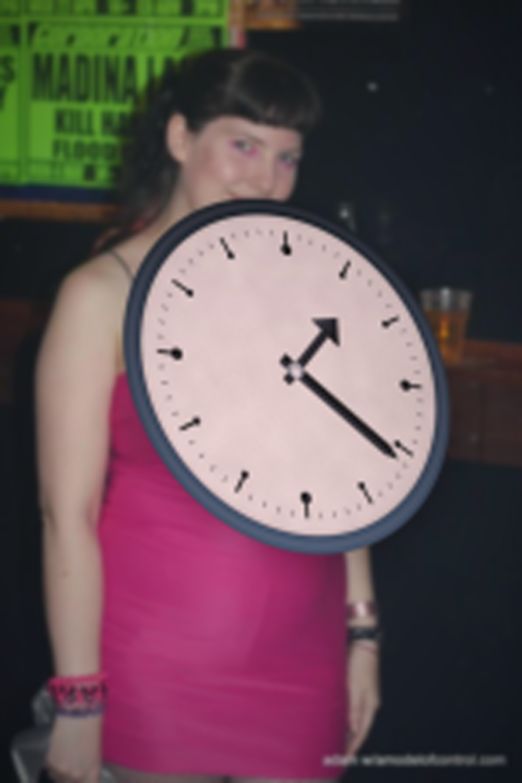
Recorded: h=1 m=21
